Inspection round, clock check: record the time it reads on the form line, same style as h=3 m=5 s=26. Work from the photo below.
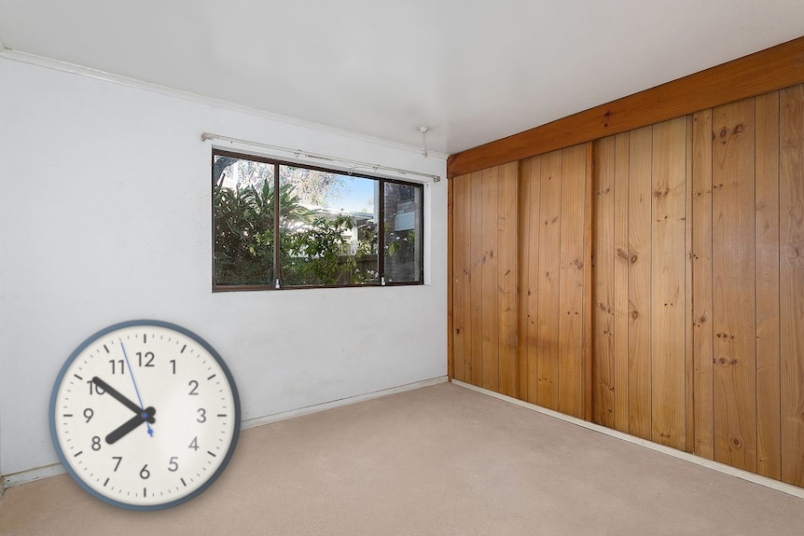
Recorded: h=7 m=50 s=57
